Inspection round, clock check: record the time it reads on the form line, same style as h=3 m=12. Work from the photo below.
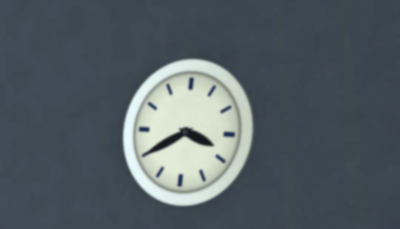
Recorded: h=3 m=40
